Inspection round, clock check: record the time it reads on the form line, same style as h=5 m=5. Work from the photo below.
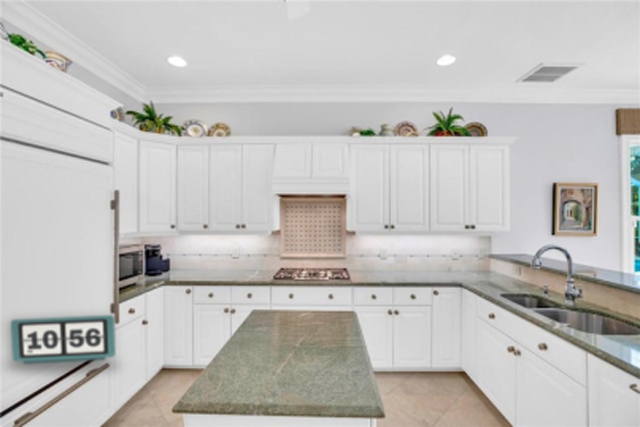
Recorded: h=10 m=56
